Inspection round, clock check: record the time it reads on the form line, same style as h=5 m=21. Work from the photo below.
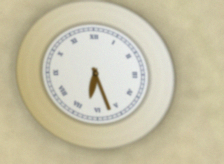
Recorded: h=6 m=27
